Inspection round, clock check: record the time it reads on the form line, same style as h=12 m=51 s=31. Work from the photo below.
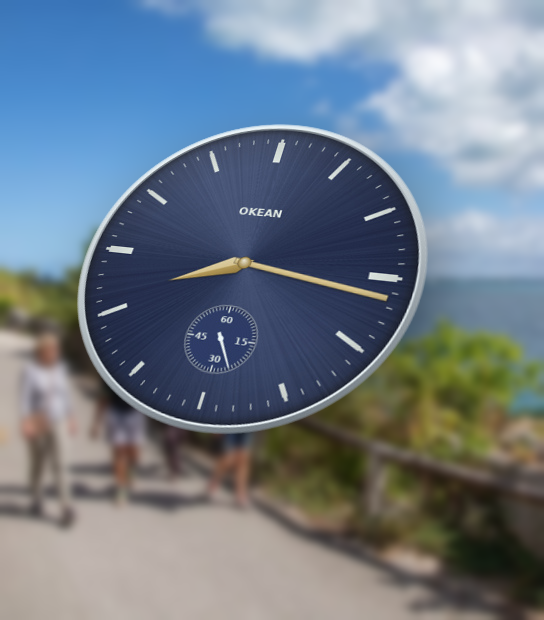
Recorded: h=8 m=16 s=25
